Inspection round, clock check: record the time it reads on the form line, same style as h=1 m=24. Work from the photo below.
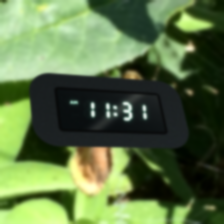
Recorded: h=11 m=31
